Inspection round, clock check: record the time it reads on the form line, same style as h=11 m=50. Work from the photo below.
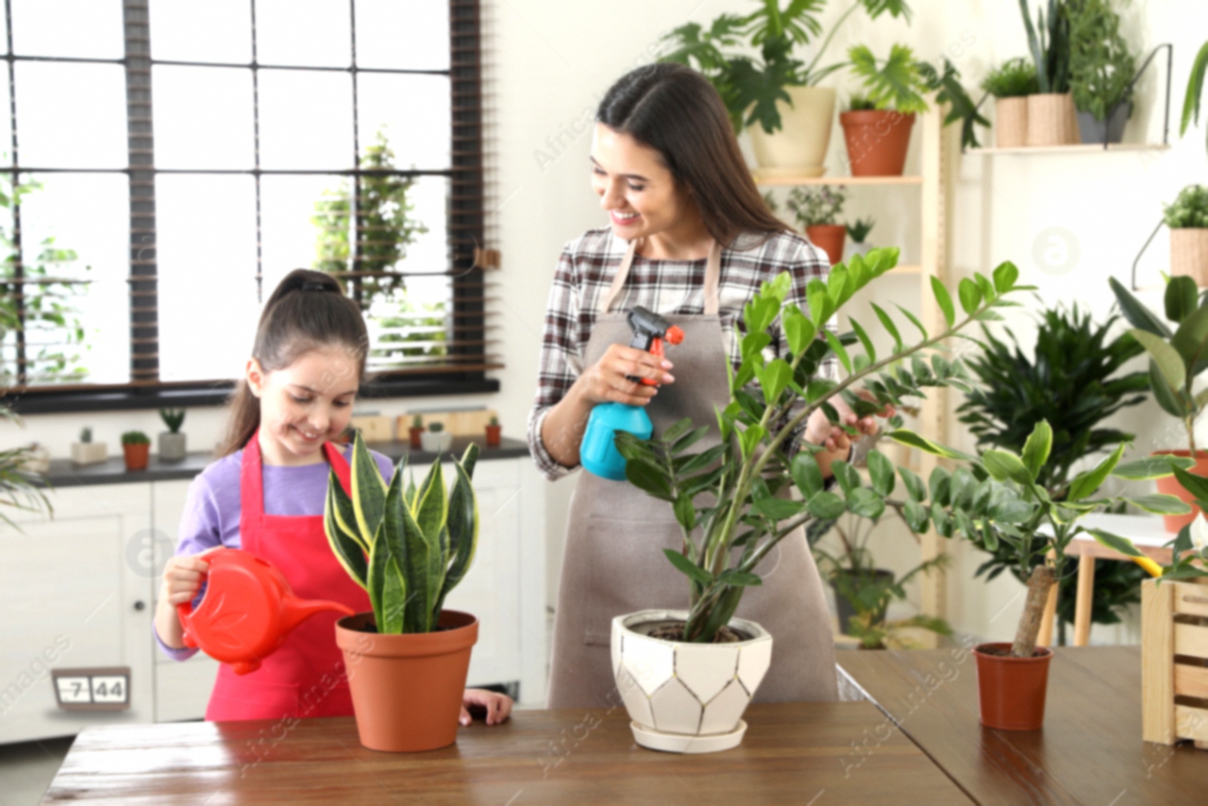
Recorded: h=7 m=44
